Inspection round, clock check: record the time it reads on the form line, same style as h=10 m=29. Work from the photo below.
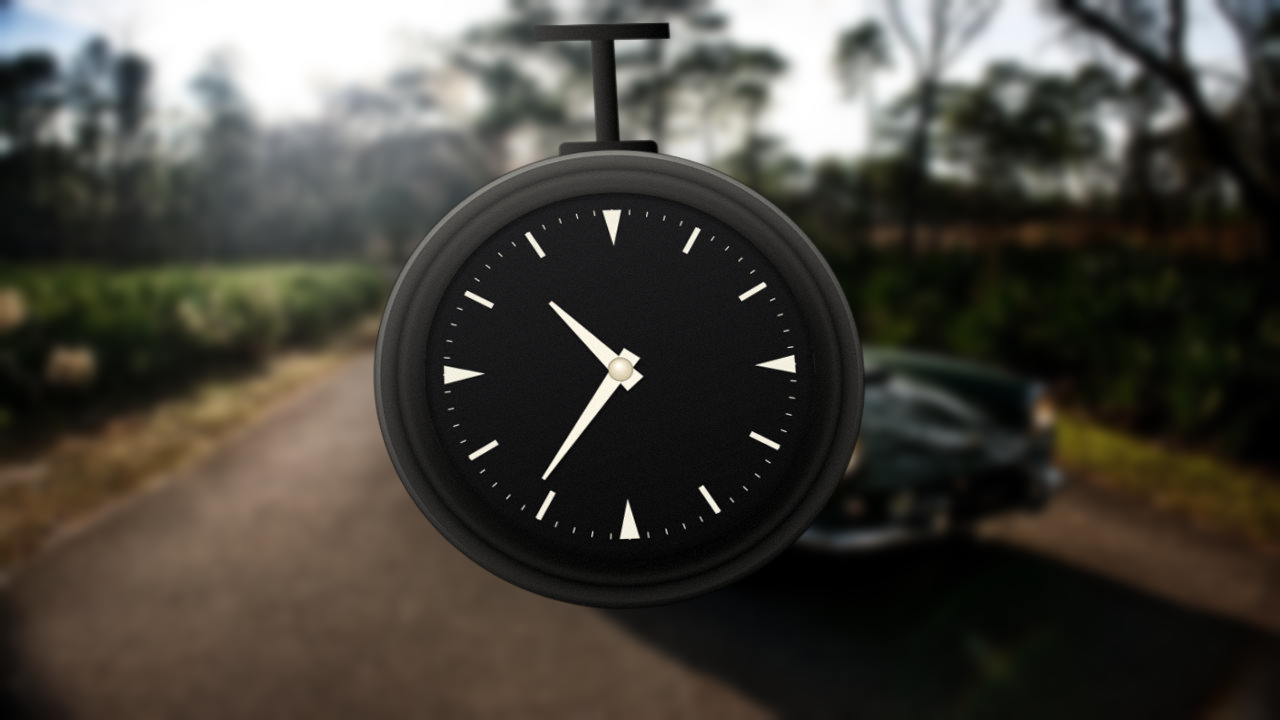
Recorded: h=10 m=36
